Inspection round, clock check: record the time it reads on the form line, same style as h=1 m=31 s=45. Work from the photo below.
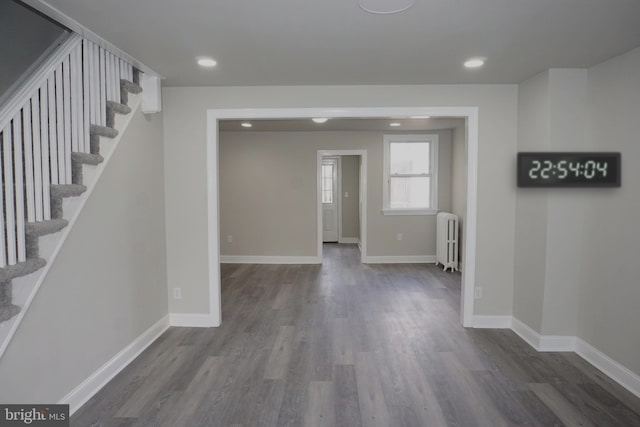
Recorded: h=22 m=54 s=4
